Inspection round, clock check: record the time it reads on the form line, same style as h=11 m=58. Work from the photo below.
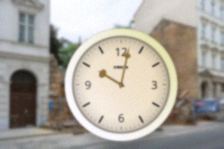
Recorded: h=10 m=2
